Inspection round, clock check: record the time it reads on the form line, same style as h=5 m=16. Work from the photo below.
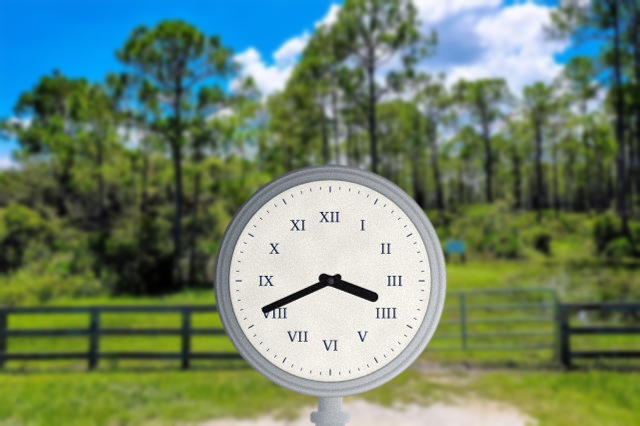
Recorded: h=3 m=41
